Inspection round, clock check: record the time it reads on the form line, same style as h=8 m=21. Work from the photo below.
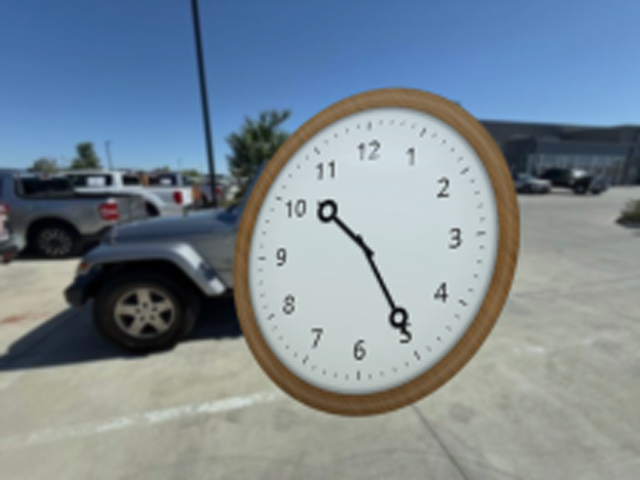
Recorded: h=10 m=25
